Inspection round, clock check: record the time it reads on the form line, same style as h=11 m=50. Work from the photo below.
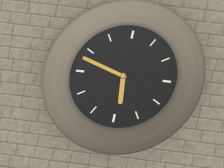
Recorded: h=5 m=48
